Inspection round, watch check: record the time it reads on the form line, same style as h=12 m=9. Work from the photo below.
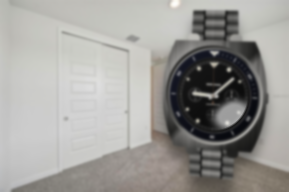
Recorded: h=9 m=8
